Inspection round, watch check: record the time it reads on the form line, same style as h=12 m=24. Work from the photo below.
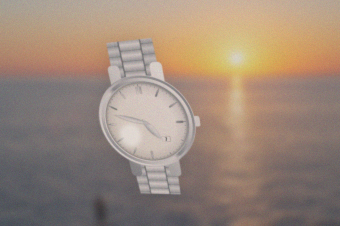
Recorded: h=4 m=48
